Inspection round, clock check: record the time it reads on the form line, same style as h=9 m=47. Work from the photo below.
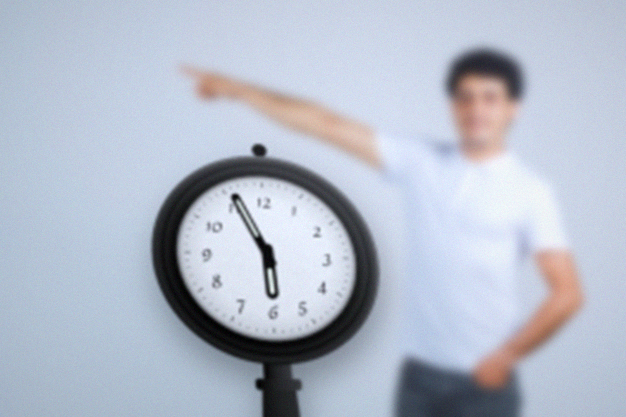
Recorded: h=5 m=56
